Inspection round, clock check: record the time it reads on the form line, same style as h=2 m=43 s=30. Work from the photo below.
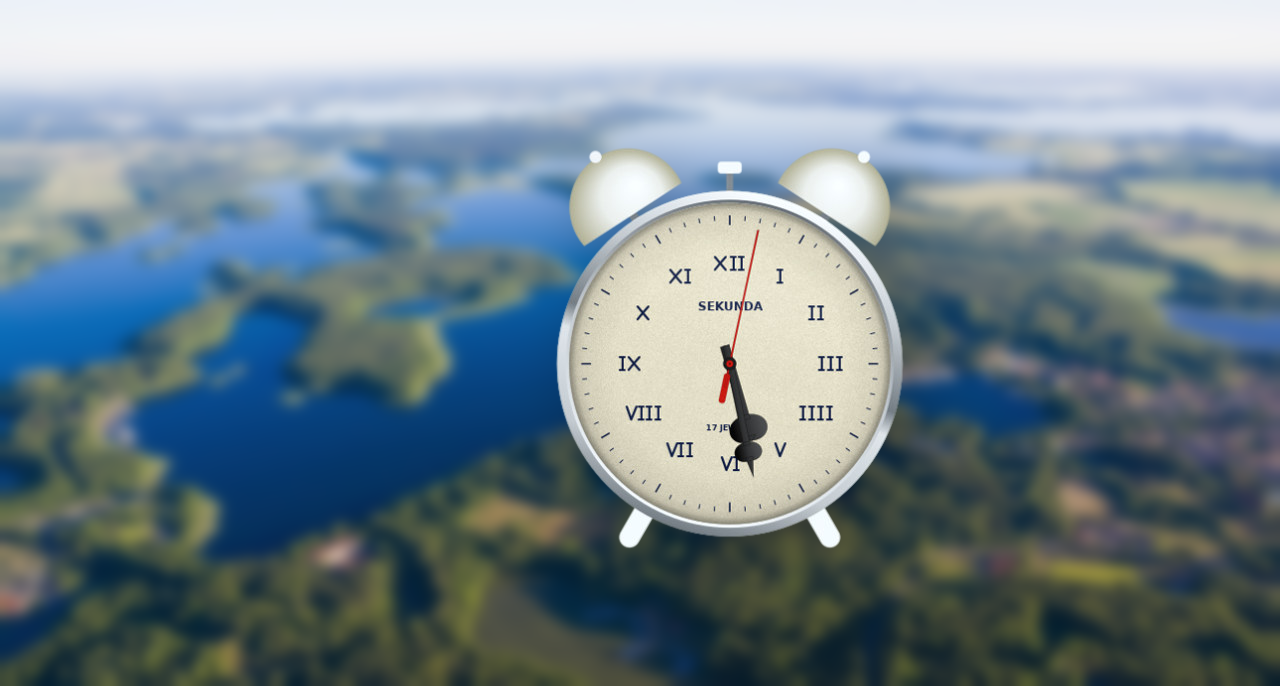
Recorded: h=5 m=28 s=2
